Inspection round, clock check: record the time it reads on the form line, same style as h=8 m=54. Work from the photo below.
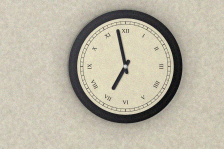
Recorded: h=6 m=58
